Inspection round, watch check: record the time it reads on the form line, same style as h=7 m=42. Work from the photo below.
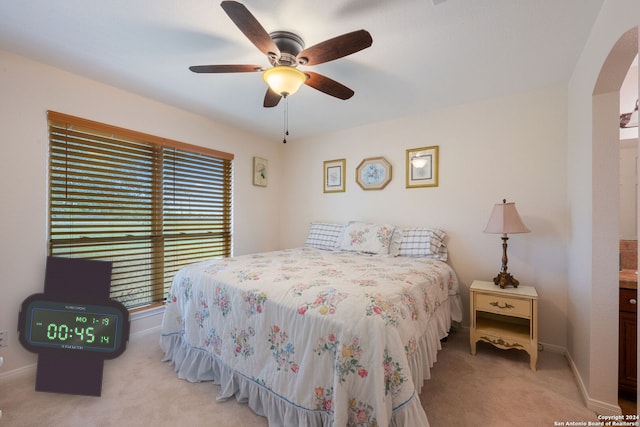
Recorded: h=0 m=45
